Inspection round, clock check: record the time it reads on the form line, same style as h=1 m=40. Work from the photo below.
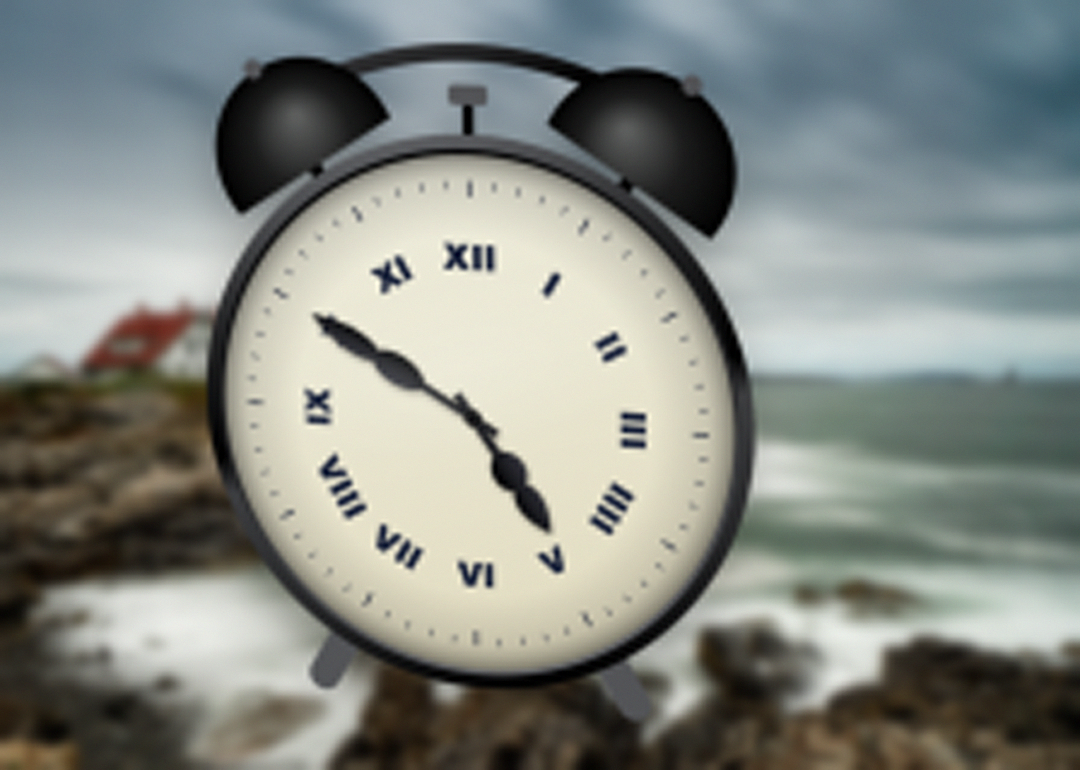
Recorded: h=4 m=50
